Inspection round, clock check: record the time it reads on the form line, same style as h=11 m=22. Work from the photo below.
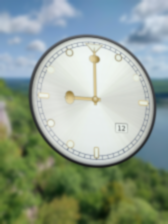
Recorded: h=9 m=0
